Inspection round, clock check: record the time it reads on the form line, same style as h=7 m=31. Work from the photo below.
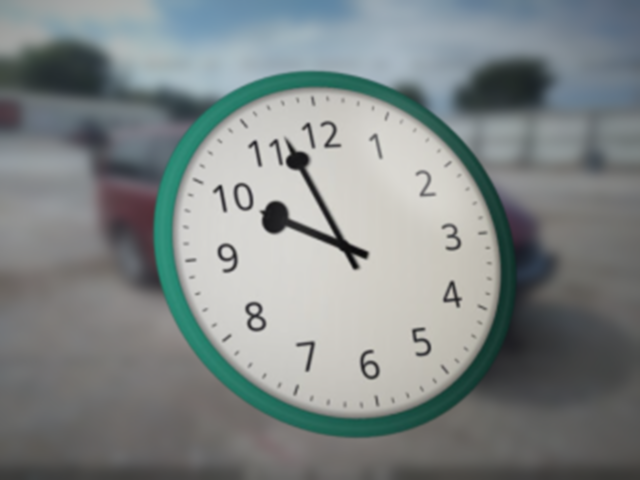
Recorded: h=9 m=57
